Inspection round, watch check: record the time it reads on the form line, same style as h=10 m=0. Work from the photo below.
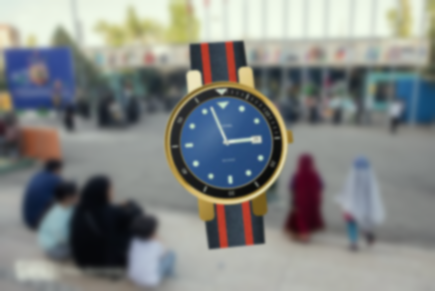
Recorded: h=2 m=57
